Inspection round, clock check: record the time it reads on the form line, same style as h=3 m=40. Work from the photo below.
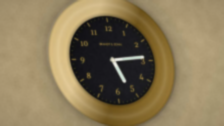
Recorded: h=5 m=14
